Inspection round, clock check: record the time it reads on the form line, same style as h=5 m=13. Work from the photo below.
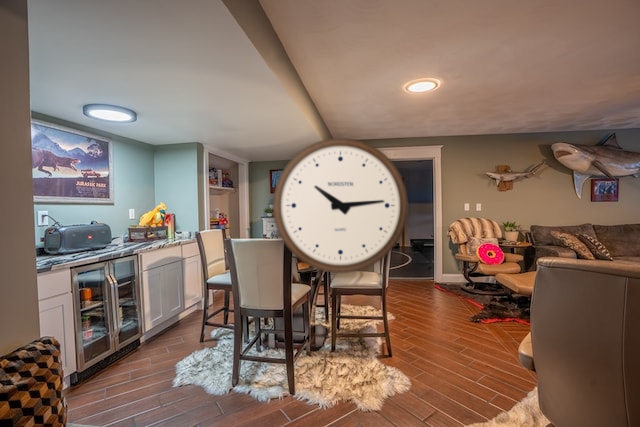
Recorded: h=10 m=14
